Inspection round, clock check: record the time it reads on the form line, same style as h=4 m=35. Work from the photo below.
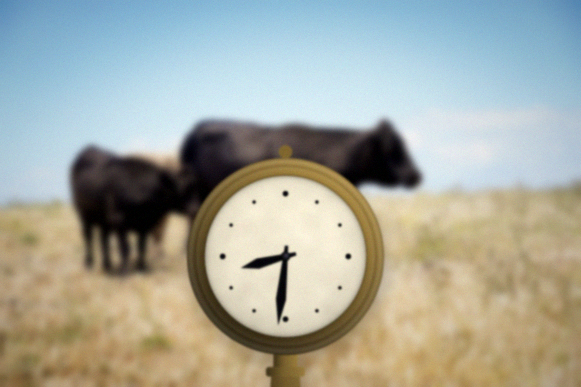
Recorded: h=8 m=31
